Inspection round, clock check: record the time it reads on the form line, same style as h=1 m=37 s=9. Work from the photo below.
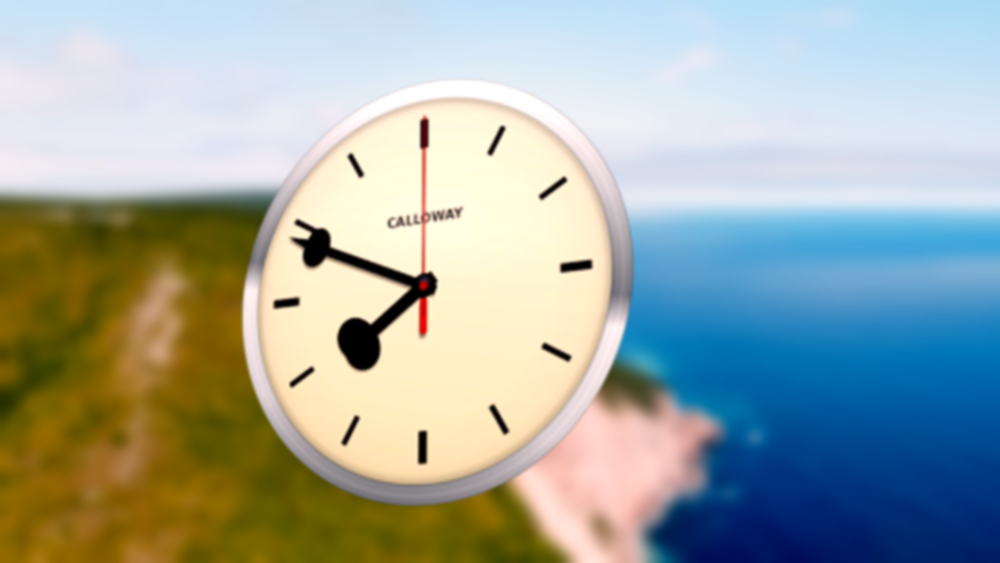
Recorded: h=7 m=49 s=0
